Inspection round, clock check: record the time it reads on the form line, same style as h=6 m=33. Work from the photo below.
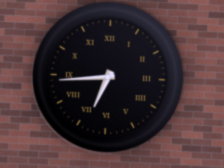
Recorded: h=6 m=44
